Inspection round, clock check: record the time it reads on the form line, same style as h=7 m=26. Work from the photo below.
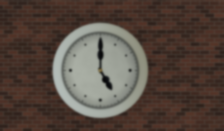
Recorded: h=5 m=0
